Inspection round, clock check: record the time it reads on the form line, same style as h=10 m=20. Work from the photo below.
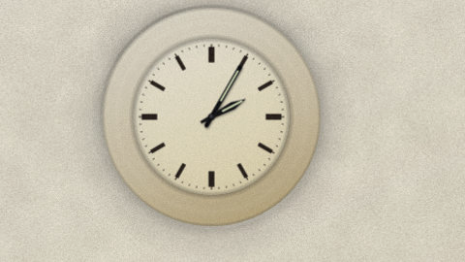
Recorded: h=2 m=5
